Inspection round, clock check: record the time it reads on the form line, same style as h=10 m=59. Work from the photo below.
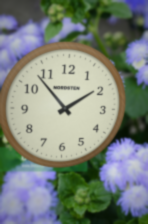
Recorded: h=1 m=53
